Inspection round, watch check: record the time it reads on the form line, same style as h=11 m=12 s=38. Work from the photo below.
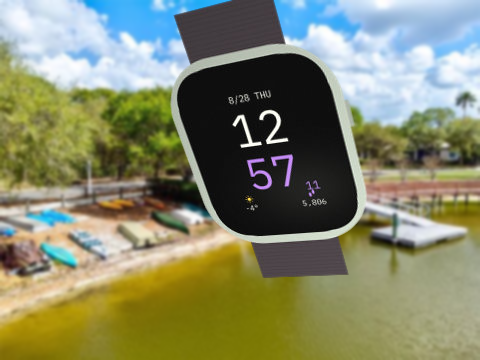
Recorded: h=12 m=57 s=11
